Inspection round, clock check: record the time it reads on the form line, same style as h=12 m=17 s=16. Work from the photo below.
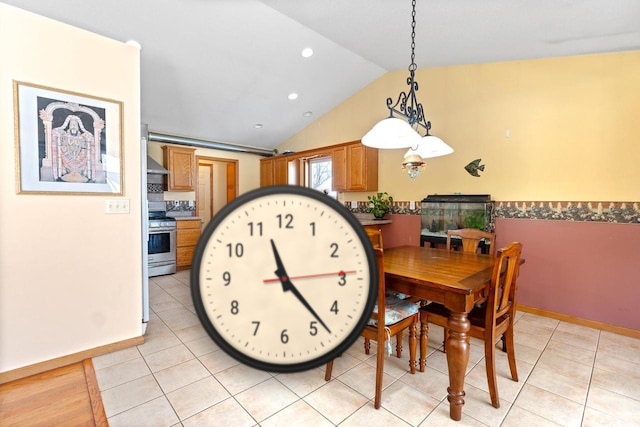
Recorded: h=11 m=23 s=14
